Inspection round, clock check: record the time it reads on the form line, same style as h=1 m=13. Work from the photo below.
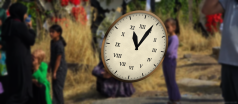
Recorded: h=11 m=4
